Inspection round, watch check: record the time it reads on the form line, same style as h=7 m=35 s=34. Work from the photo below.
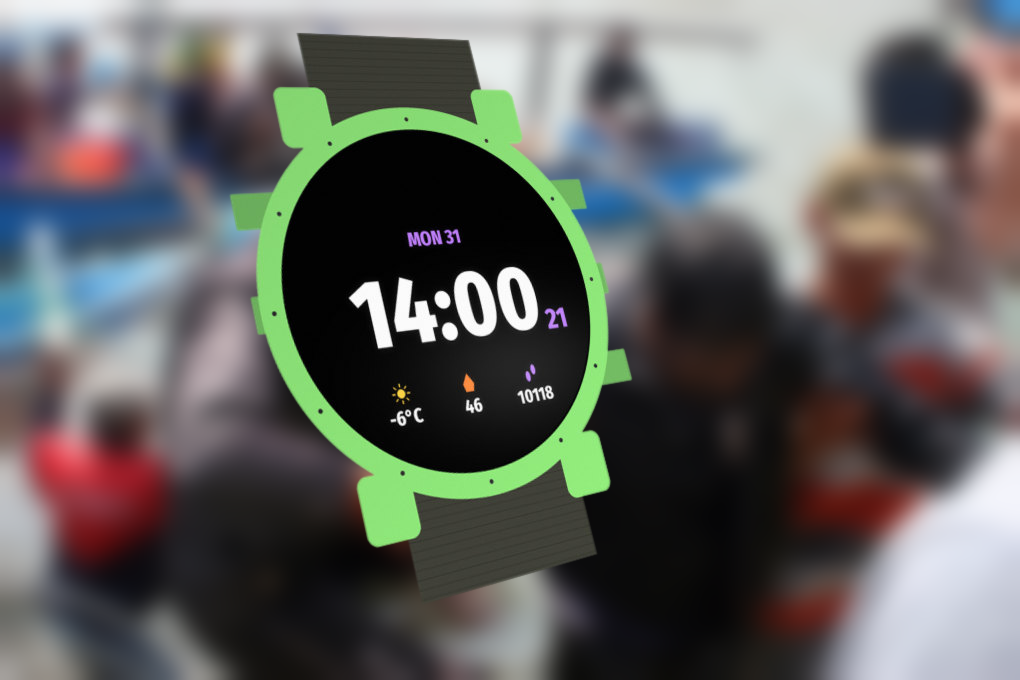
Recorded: h=14 m=0 s=21
